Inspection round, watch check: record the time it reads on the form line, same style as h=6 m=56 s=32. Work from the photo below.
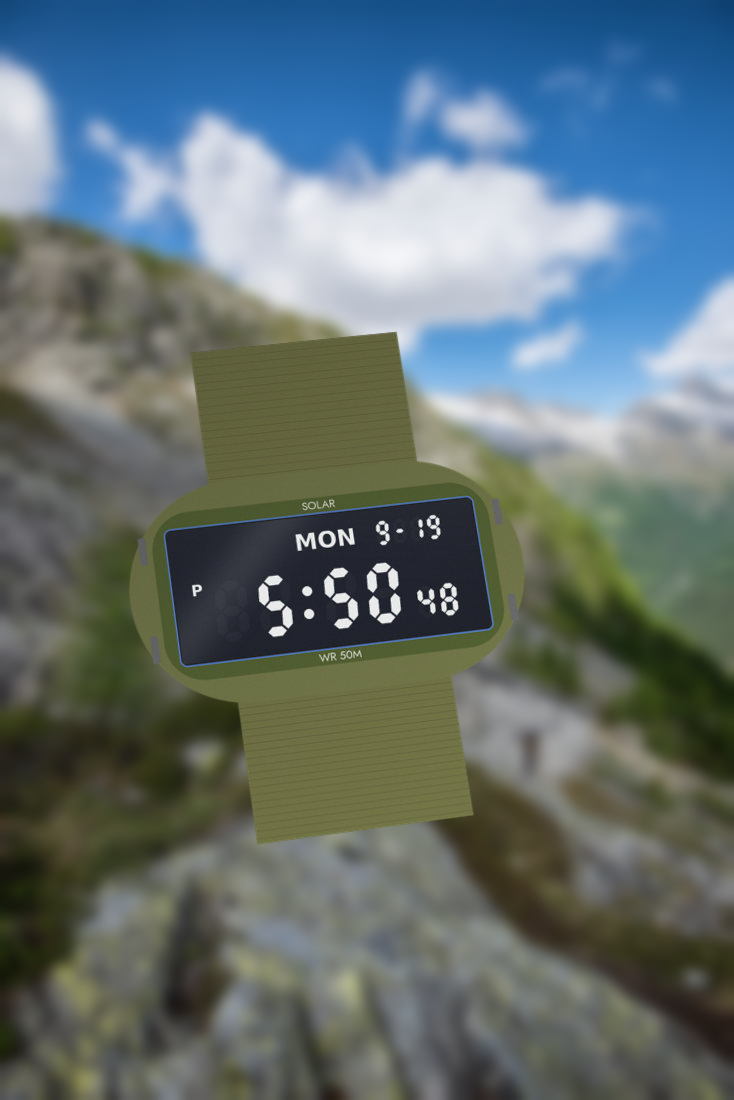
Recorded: h=5 m=50 s=48
